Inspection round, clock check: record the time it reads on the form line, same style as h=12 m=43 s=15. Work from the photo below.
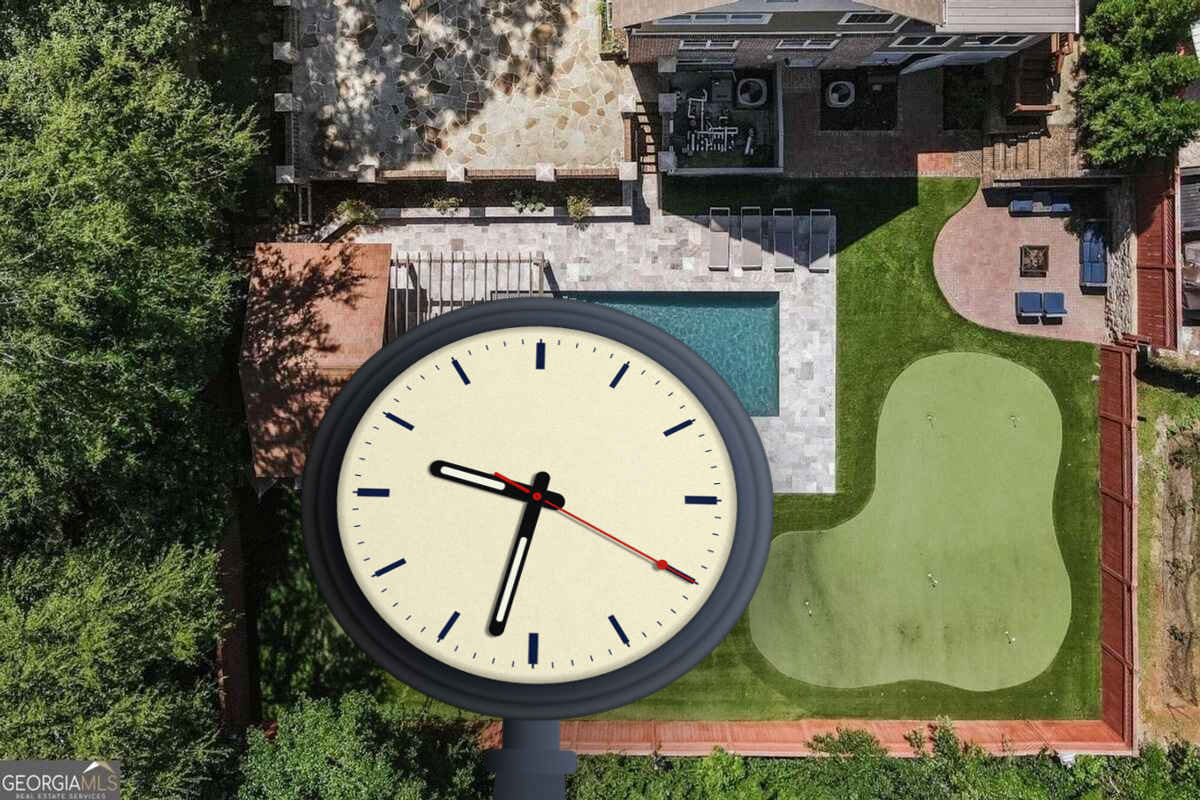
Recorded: h=9 m=32 s=20
